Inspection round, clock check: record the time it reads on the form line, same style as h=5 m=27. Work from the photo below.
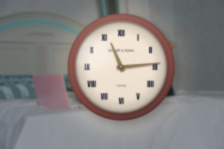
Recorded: h=11 m=14
